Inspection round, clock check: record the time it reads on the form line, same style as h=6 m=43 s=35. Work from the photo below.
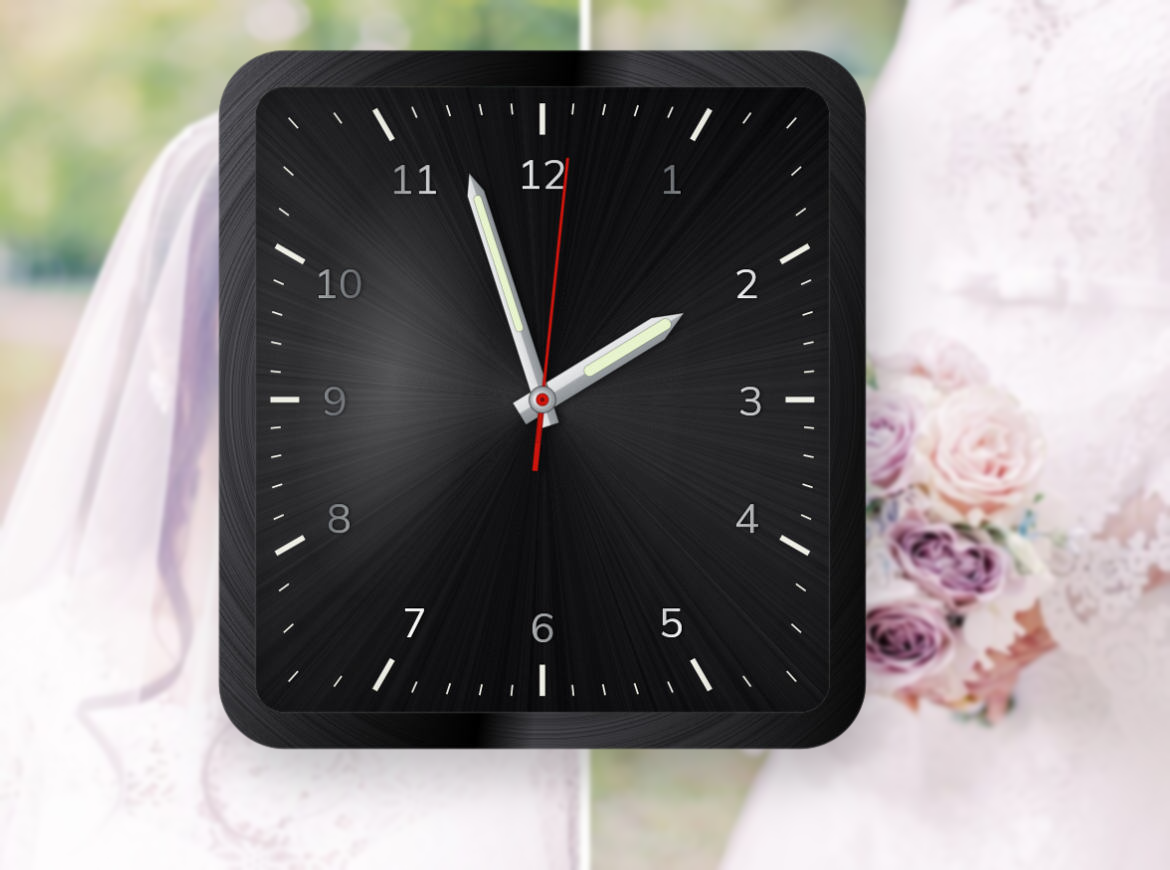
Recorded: h=1 m=57 s=1
